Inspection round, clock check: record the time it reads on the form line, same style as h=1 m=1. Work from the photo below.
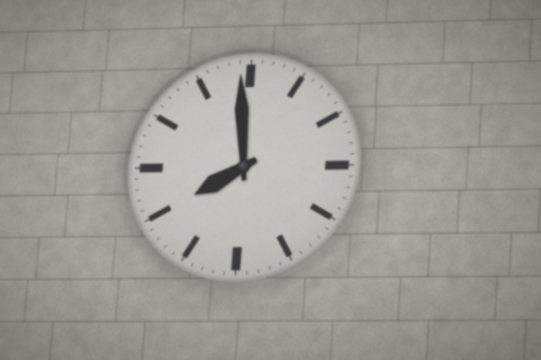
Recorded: h=7 m=59
